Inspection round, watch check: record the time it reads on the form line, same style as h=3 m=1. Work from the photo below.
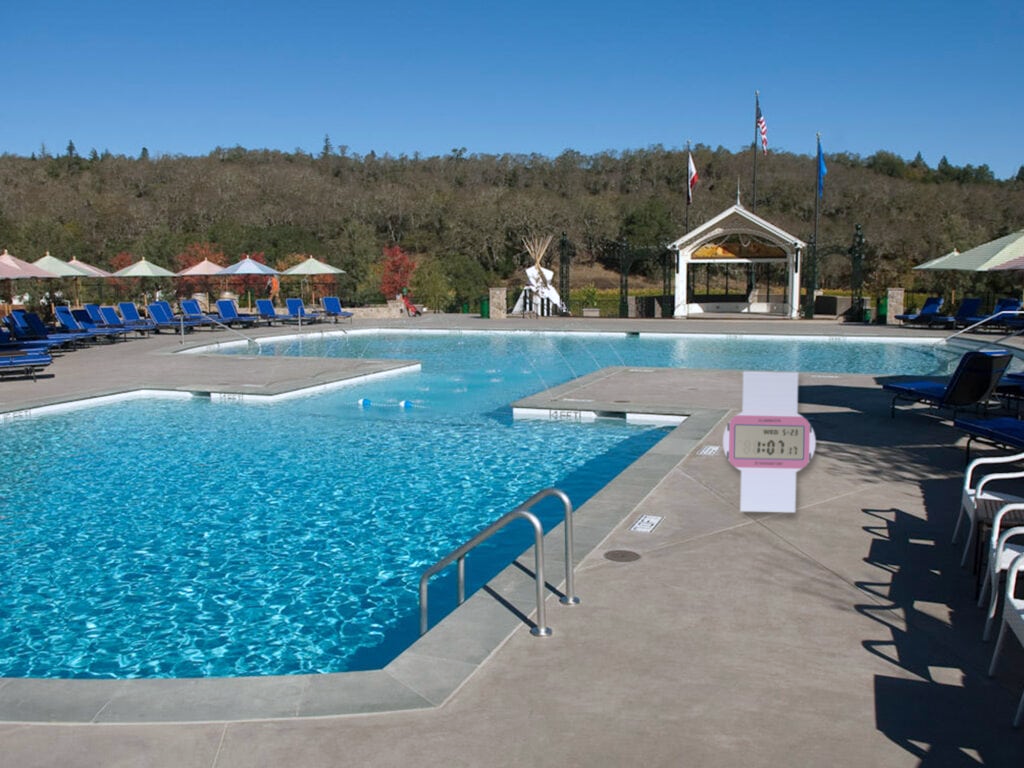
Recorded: h=1 m=7
